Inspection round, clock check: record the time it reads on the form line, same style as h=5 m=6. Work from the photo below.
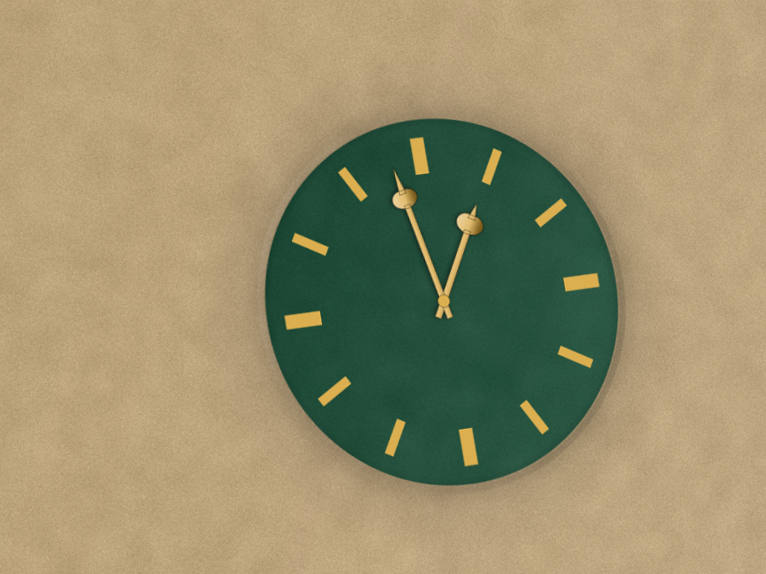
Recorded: h=12 m=58
